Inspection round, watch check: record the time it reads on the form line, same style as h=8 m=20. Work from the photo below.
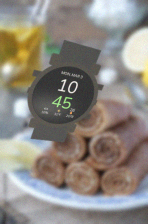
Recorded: h=10 m=45
